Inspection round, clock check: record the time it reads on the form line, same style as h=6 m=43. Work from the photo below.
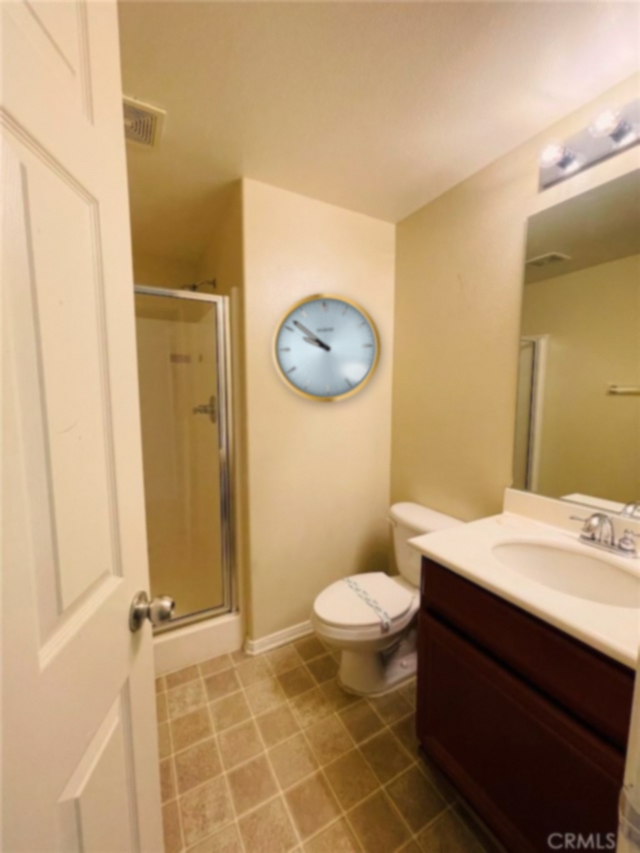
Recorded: h=9 m=52
